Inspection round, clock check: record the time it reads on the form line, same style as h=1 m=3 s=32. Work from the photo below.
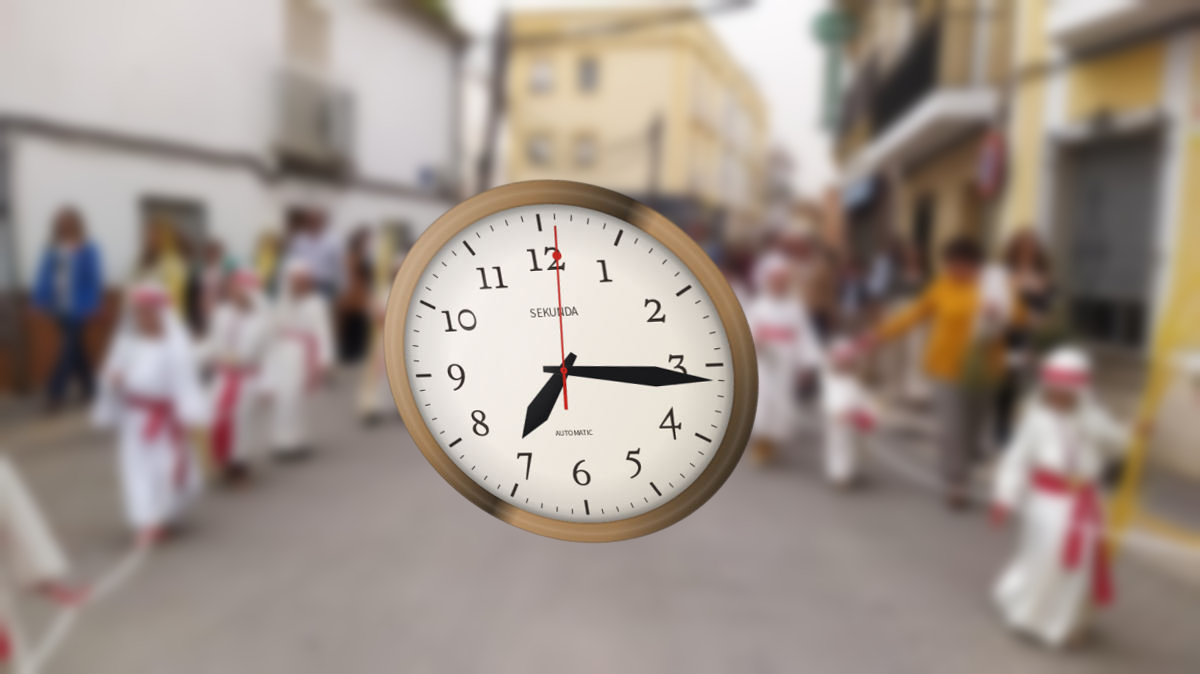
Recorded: h=7 m=16 s=1
